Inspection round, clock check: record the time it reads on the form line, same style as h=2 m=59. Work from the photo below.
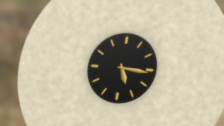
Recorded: h=5 m=16
